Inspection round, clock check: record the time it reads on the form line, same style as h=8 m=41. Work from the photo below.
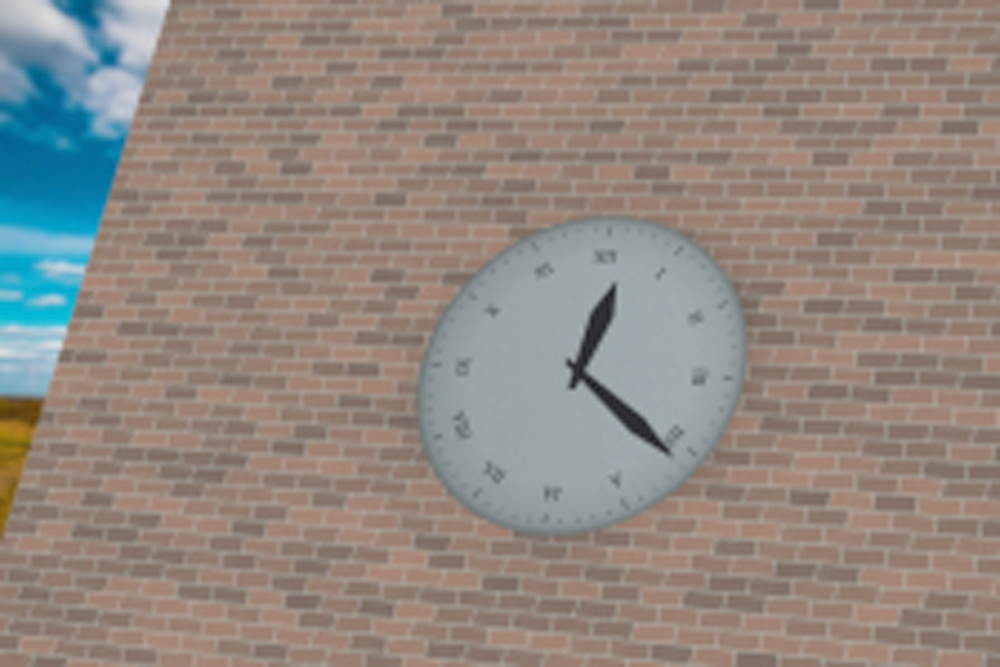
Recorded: h=12 m=21
